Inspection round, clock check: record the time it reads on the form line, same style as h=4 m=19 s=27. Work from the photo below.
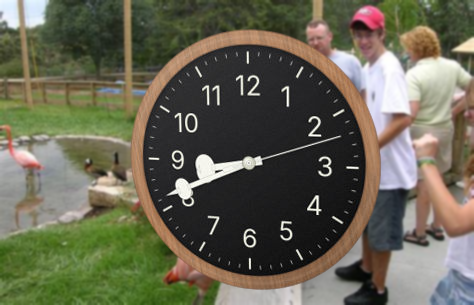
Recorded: h=8 m=41 s=12
